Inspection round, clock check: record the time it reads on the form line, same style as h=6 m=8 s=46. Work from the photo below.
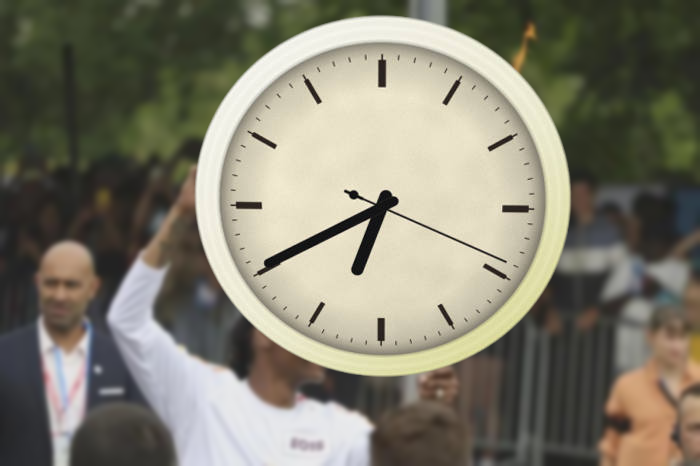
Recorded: h=6 m=40 s=19
